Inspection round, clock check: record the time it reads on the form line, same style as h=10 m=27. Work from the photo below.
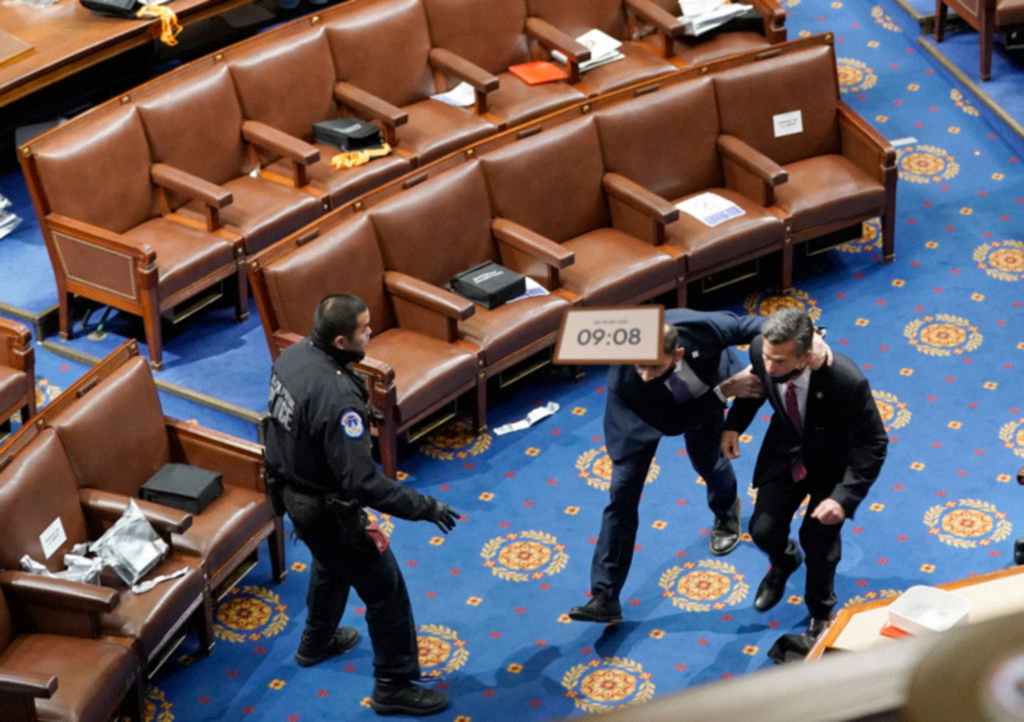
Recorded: h=9 m=8
